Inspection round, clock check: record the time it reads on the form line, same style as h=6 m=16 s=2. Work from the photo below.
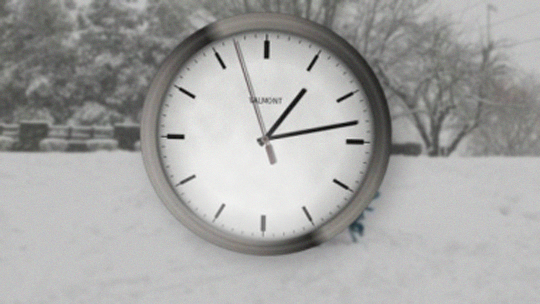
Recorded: h=1 m=12 s=57
